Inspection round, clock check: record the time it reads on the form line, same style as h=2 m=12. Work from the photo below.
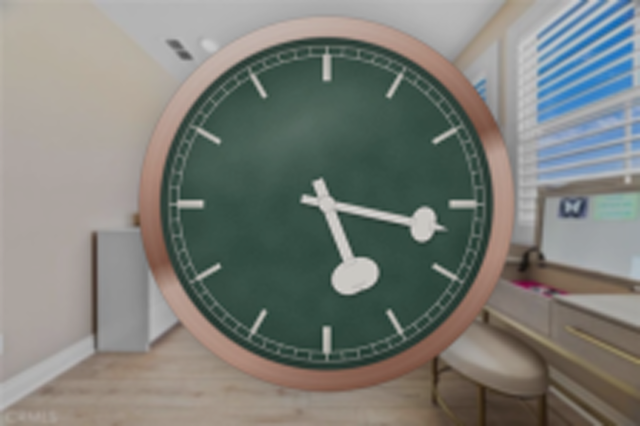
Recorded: h=5 m=17
